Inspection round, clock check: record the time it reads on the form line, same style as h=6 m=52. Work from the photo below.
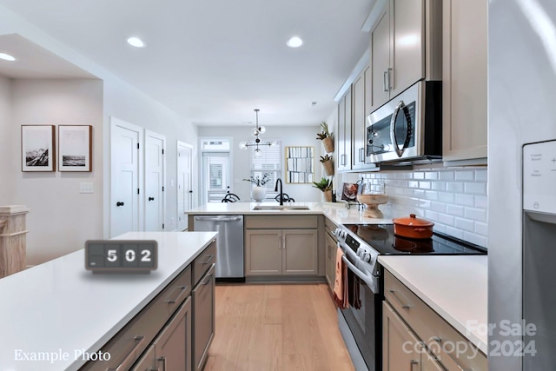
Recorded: h=5 m=2
